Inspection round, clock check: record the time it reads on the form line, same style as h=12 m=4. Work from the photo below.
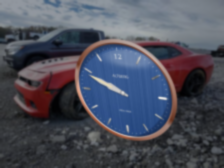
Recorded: h=9 m=49
